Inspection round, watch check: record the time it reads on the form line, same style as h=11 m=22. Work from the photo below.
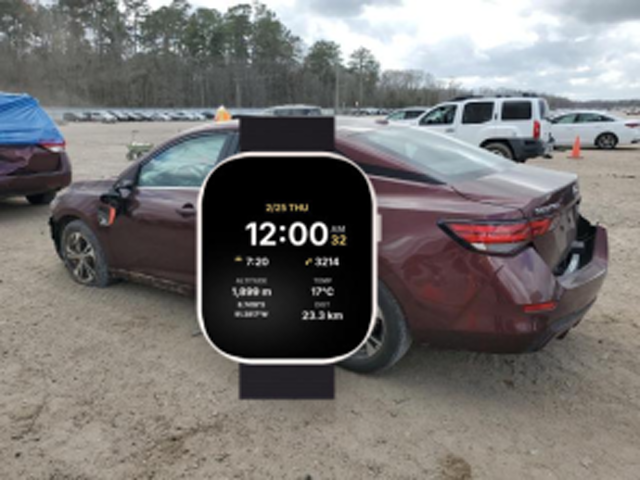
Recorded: h=12 m=0
